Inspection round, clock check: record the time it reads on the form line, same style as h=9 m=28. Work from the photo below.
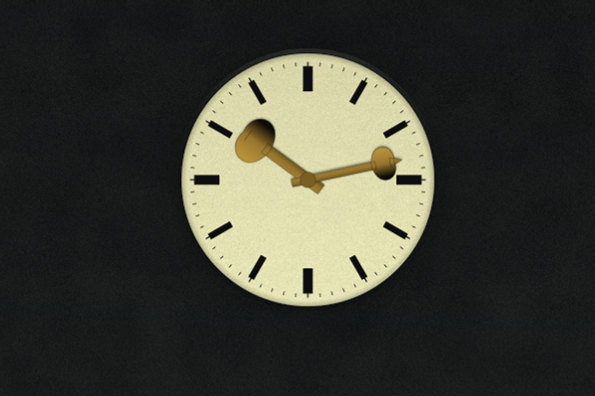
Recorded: h=10 m=13
